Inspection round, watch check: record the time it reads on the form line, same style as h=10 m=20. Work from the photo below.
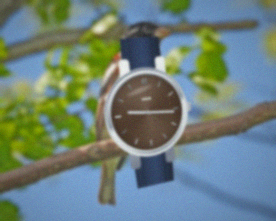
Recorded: h=9 m=16
